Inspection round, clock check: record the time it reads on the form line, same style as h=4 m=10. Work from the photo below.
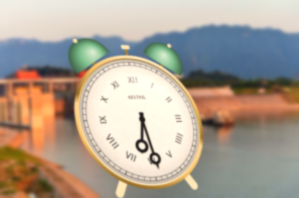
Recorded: h=6 m=29
